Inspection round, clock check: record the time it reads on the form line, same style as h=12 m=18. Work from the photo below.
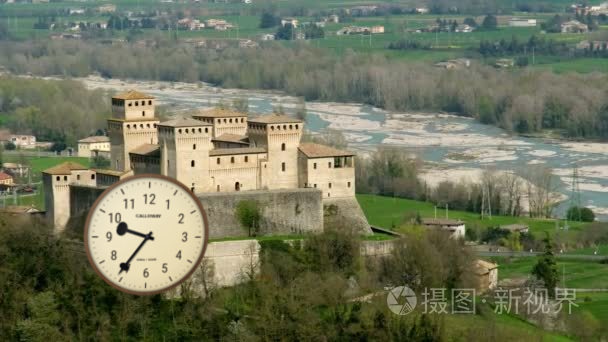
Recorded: h=9 m=36
